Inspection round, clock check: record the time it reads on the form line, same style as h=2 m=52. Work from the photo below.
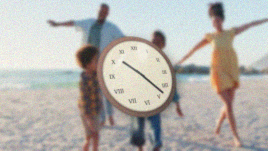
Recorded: h=10 m=23
